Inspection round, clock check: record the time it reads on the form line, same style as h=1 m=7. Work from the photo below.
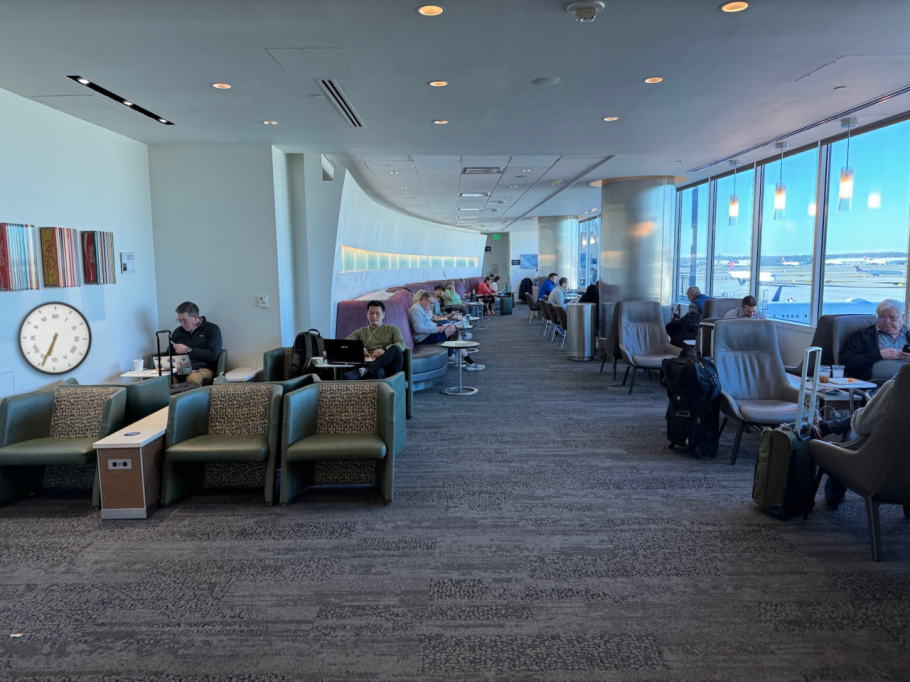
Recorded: h=6 m=34
